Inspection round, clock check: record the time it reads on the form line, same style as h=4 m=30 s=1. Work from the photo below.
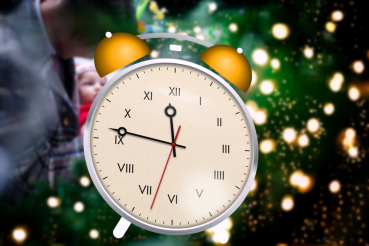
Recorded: h=11 m=46 s=33
